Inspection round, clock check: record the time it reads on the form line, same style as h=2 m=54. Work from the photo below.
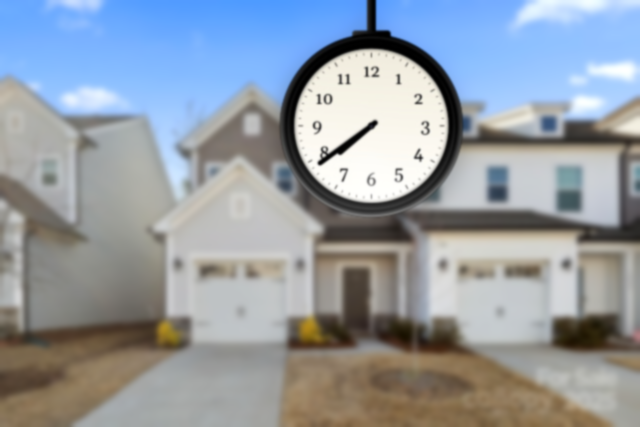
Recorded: h=7 m=39
